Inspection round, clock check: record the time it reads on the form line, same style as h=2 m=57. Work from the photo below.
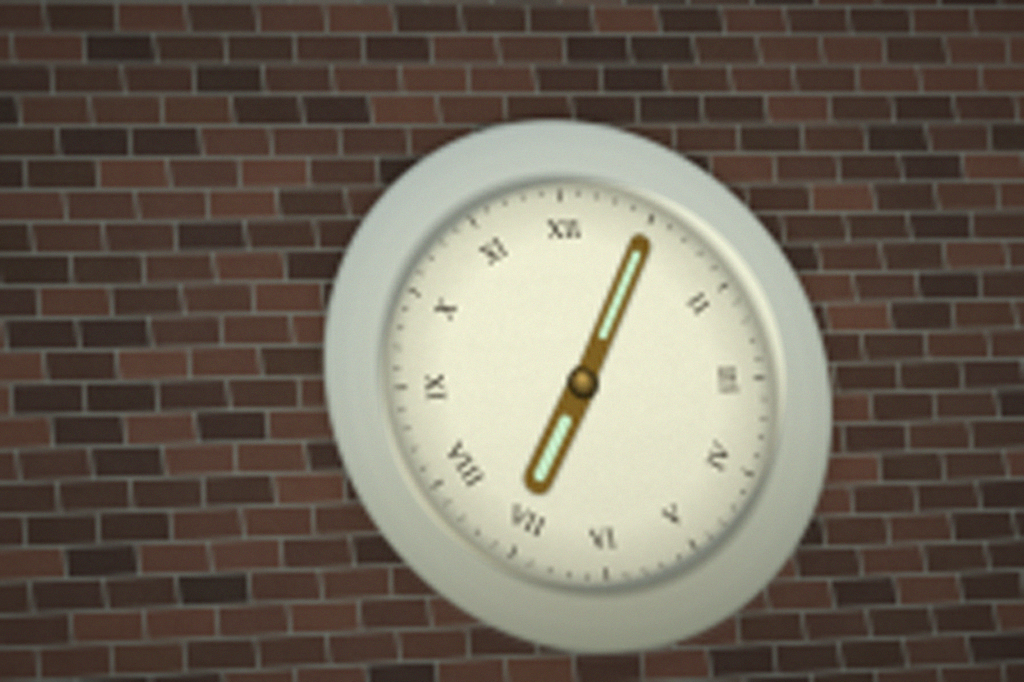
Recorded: h=7 m=5
